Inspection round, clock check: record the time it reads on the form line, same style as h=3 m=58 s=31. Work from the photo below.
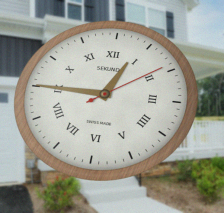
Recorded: h=12 m=45 s=9
